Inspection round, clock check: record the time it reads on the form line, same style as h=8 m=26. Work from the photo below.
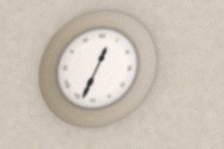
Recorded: h=12 m=33
